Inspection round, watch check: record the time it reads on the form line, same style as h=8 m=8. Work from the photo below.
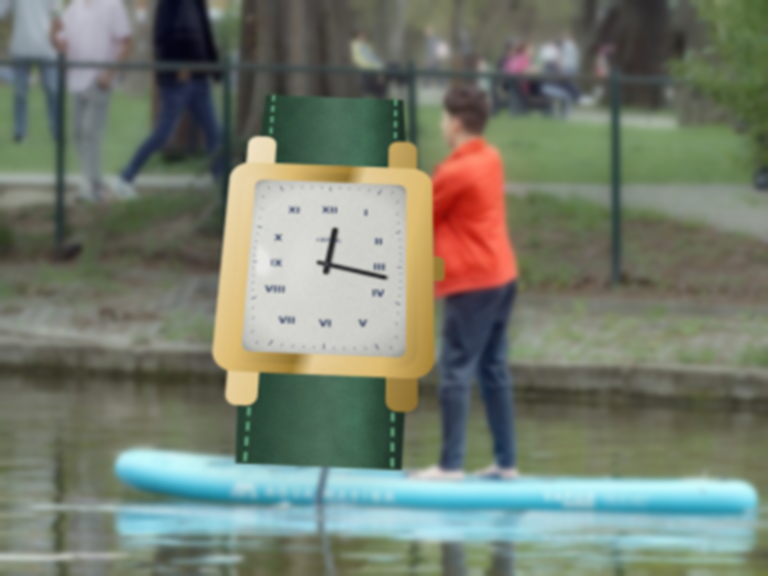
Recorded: h=12 m=17
